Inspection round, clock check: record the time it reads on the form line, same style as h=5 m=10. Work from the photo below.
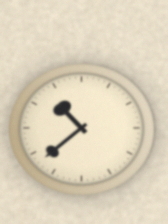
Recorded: h=10 m=38
